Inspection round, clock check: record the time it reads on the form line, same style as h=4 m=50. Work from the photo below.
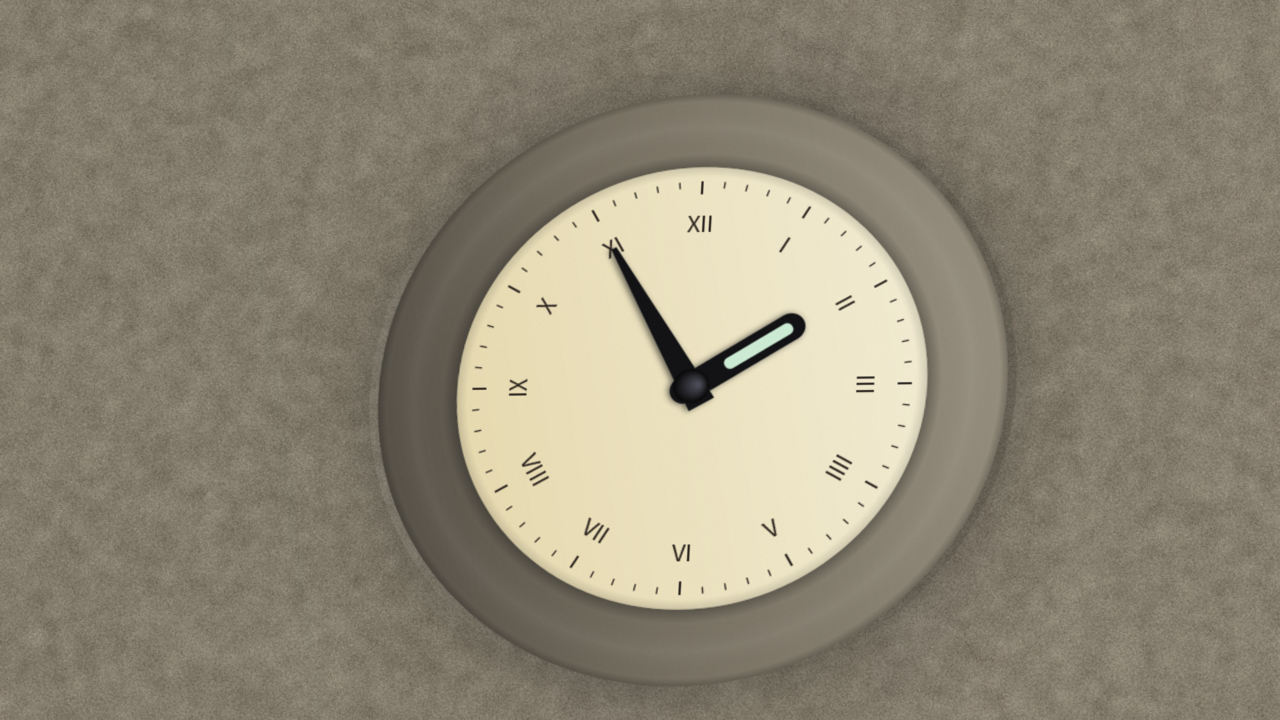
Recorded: h=1 m=55
